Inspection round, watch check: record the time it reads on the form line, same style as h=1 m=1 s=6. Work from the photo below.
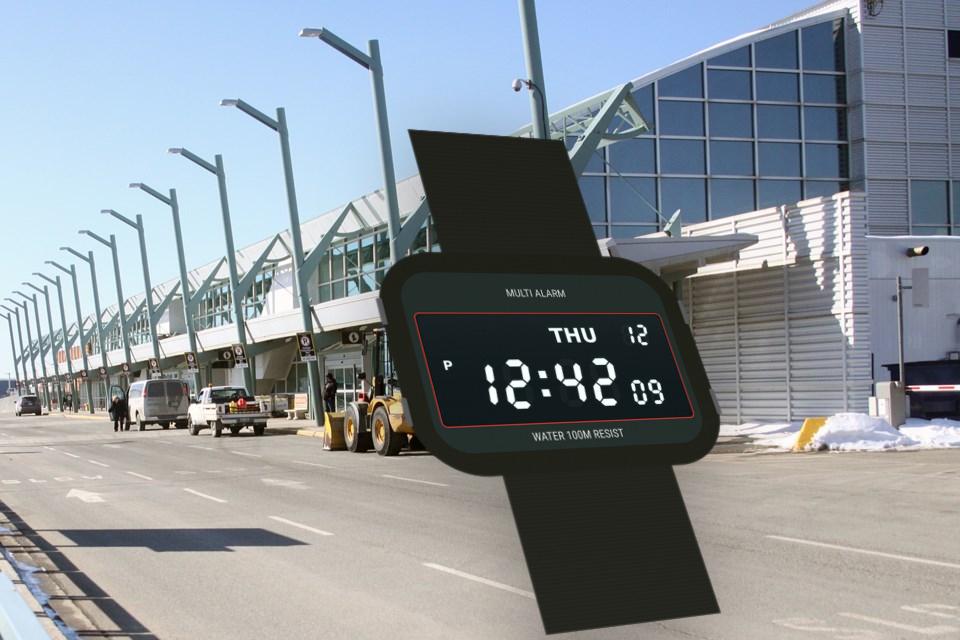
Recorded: h=12 m=42 s=9
